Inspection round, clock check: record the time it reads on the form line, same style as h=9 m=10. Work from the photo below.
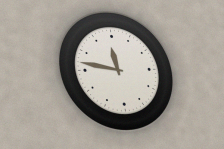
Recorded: h=11 m=47
